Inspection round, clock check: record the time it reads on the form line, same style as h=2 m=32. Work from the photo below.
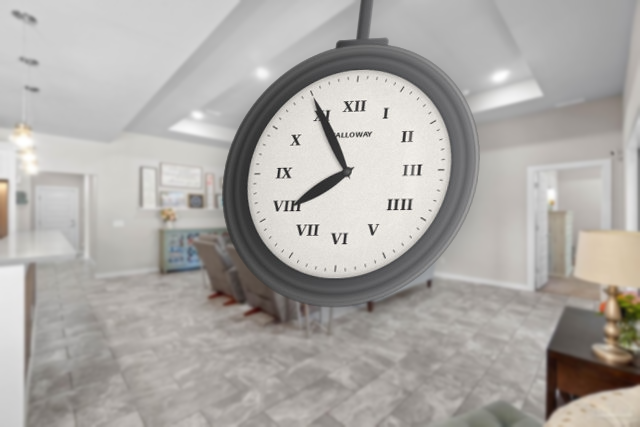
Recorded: h=7 m=55
